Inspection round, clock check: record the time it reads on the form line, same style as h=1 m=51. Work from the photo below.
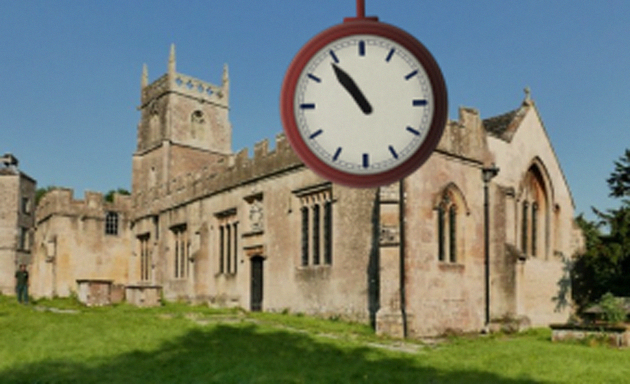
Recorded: h=10 m=54
